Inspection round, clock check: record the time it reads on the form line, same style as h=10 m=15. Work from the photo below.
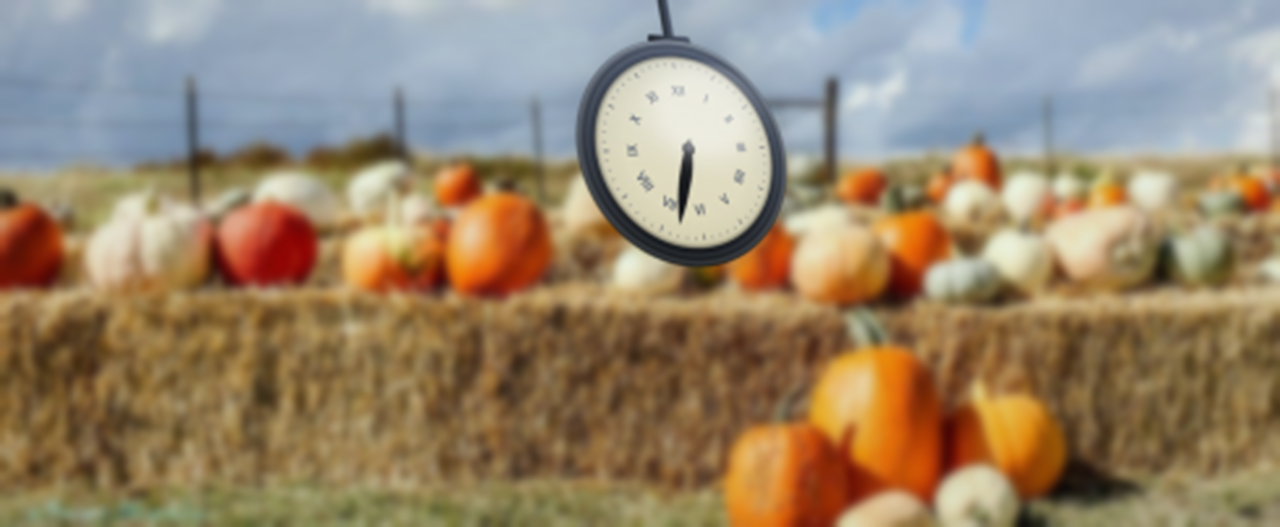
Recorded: h=6 m=33
